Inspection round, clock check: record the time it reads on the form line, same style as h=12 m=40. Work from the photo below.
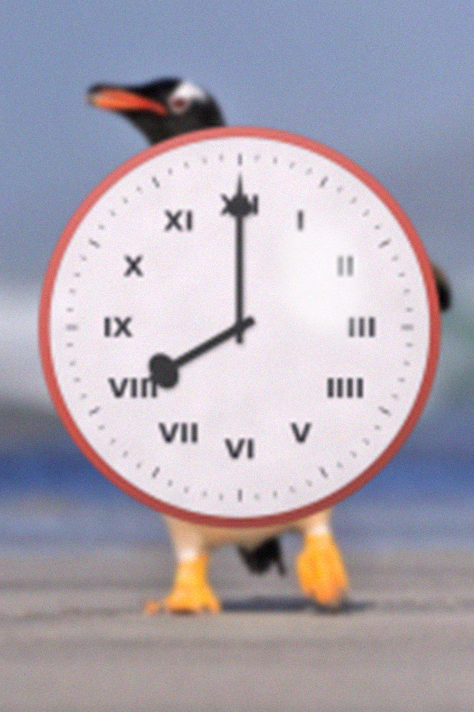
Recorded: h=8 m=0
